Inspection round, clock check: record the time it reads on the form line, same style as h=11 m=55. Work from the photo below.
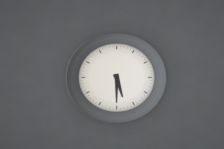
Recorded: h=5 m=30
